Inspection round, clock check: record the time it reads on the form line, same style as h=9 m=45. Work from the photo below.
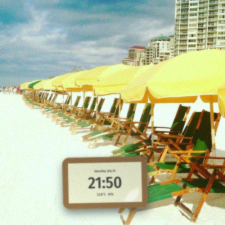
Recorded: h=21 m=50
